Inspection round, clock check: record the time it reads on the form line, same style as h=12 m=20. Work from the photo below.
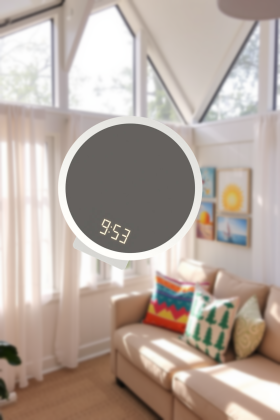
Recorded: h=9 m=53
